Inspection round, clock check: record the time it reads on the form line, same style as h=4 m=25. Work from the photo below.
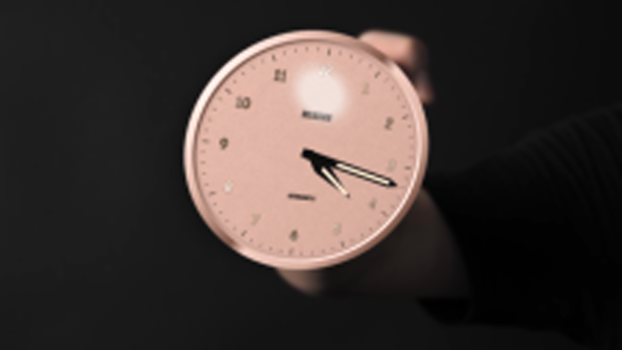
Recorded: h=4 m=17
